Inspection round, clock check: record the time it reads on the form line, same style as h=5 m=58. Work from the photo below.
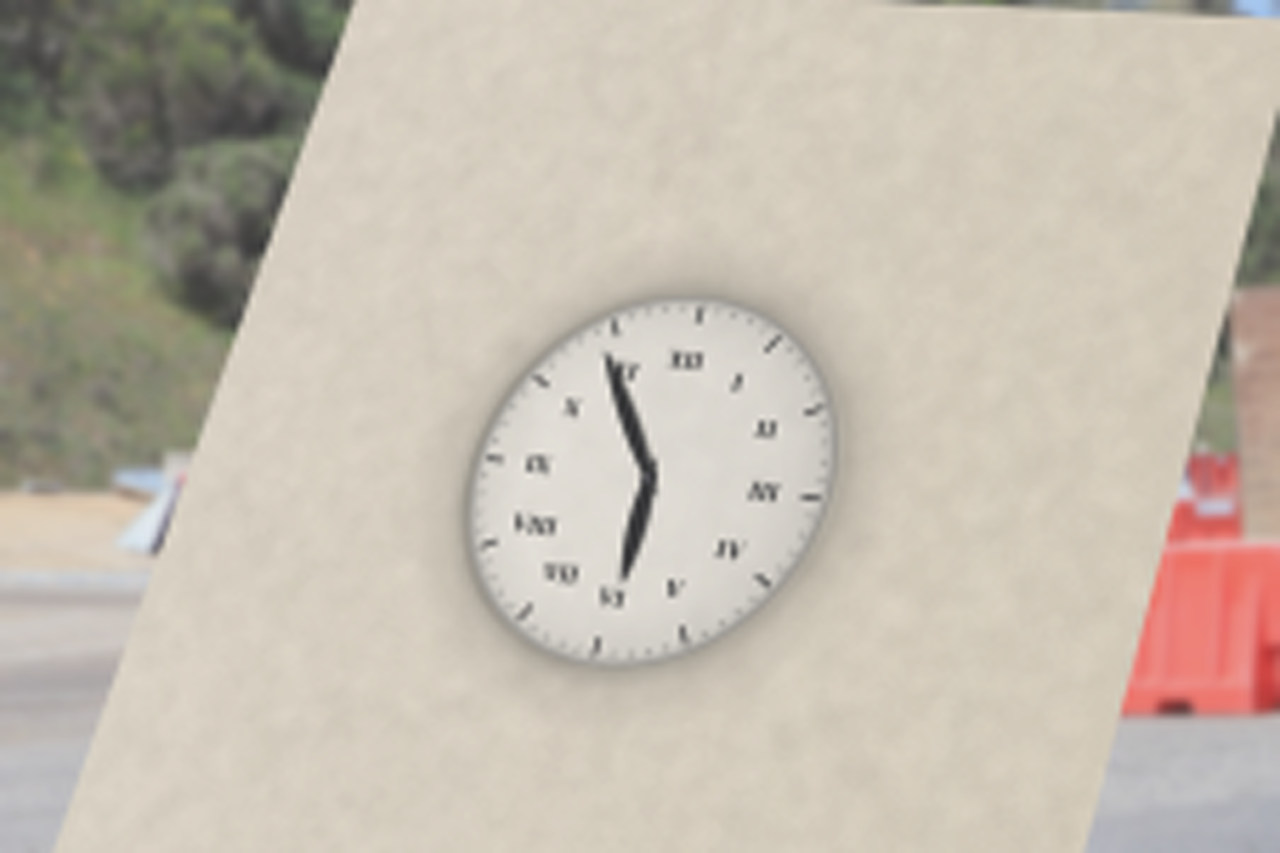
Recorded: h=5 m=54
